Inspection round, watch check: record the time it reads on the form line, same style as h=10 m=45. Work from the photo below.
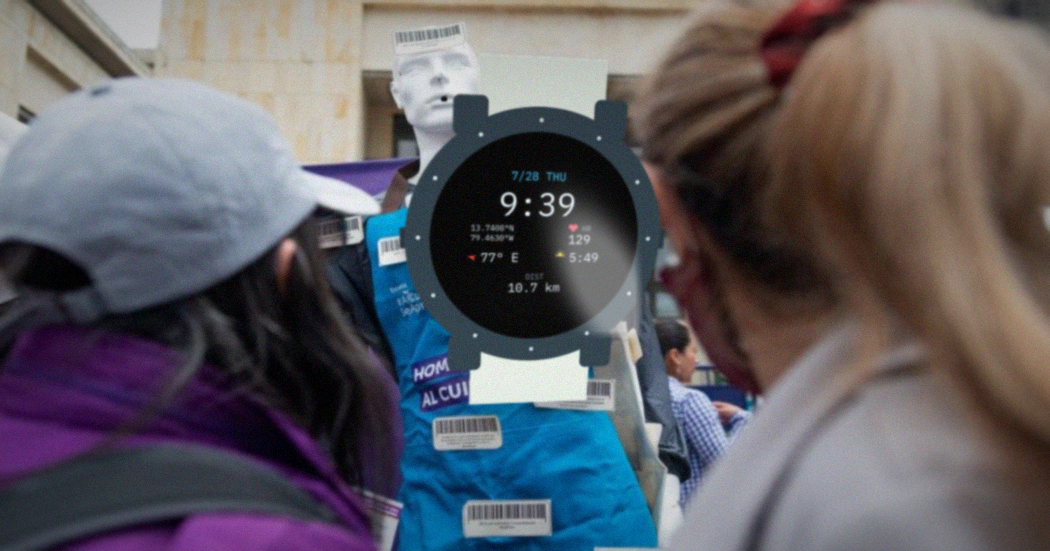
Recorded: h=9 m=39
